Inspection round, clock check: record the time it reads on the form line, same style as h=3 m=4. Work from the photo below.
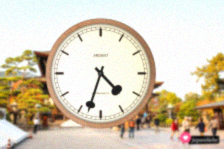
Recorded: h=4 m=33
